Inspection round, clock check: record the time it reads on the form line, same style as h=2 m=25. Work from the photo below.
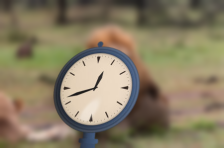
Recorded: h=12 m=42
